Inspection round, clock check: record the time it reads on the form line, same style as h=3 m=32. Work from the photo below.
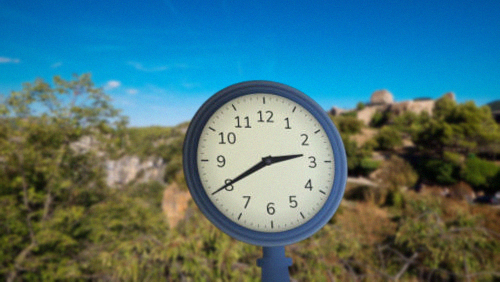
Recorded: h=2 m=40
